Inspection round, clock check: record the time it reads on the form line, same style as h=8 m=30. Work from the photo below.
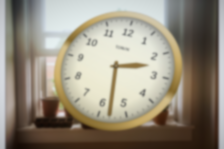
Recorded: h=2 m=28
